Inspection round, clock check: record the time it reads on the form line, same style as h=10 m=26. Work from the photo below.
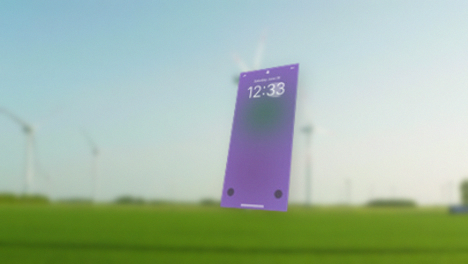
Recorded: h=12 m=33
